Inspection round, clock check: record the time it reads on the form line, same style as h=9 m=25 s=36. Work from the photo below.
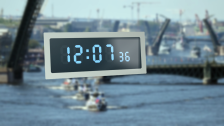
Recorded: h=12 m=7 s=36
